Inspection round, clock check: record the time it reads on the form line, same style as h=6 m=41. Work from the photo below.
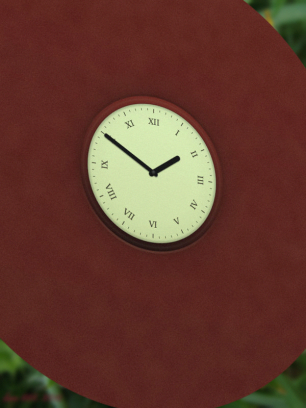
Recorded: h=1 m=50
